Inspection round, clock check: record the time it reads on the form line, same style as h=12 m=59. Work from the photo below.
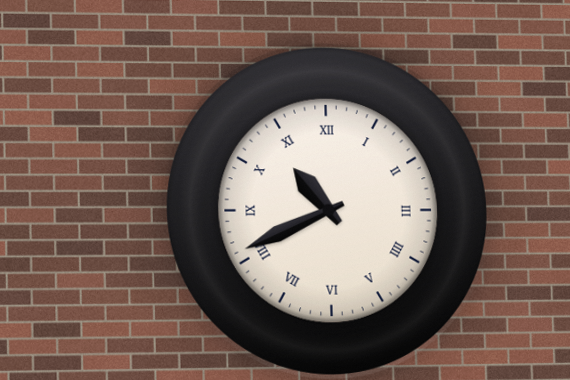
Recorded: h=10 m=41
